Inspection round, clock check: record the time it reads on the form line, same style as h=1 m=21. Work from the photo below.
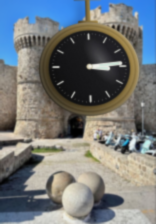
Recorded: h=3 m=14
